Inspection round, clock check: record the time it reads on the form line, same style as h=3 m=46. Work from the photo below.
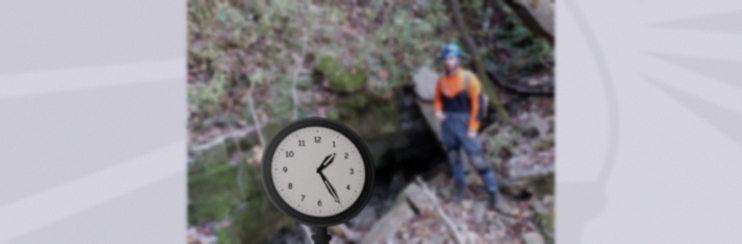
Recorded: h=1 m=25
